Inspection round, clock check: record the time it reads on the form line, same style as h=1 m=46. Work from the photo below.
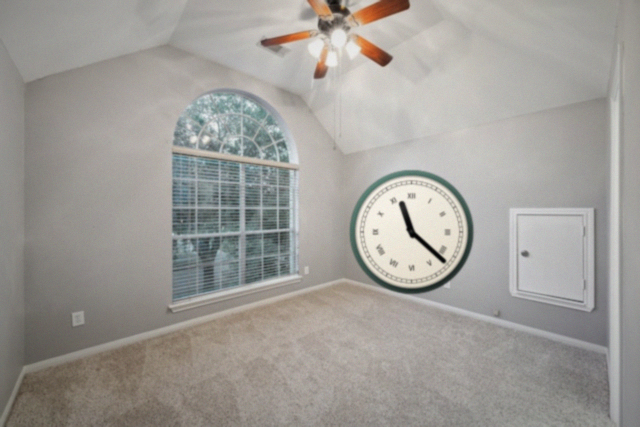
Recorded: h=11 m=22
